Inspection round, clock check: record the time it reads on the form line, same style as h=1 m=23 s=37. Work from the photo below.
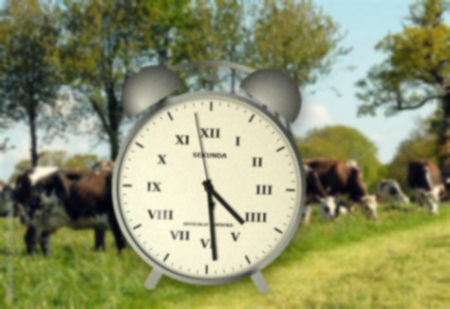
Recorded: h=4 m=28 s=58
